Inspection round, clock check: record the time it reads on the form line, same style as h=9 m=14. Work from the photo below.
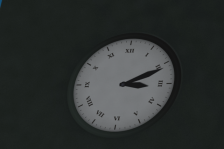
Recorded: h=3 m=11
